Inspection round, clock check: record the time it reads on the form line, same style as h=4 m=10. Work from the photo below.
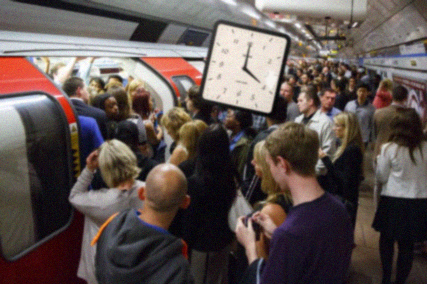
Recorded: h=4 m=0
